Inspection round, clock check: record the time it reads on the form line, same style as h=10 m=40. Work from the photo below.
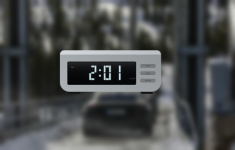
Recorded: h=2 m=1
